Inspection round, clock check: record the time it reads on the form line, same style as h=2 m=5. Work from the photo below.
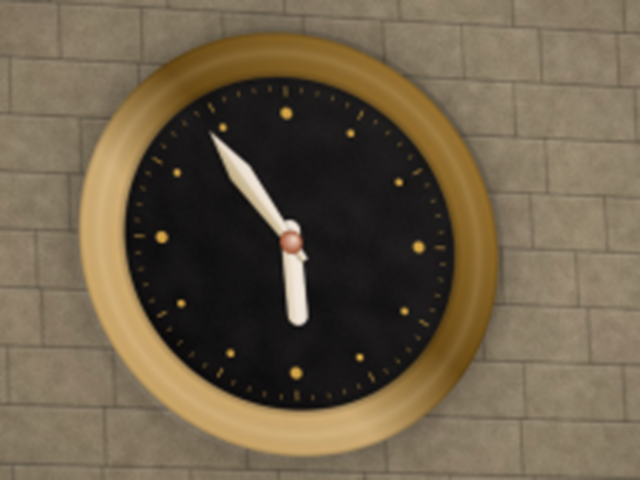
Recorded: h=5 m=54
